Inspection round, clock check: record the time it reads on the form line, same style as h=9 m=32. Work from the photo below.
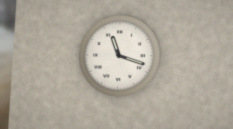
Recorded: h=11 m=18
